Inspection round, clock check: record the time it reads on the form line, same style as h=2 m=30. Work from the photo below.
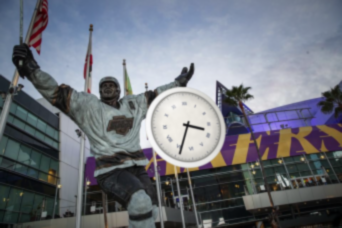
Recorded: h=3 m=34
